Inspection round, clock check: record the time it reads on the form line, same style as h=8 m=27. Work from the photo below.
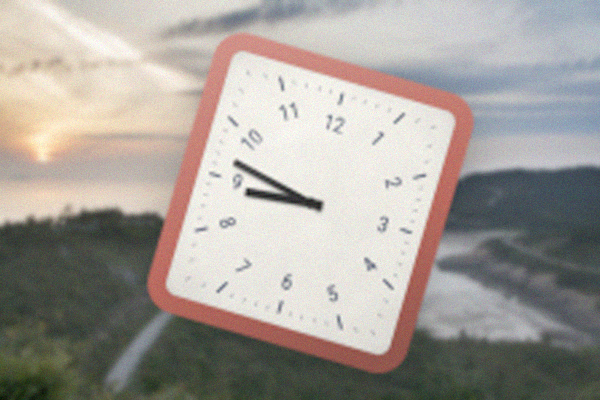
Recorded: h=8 m=47
